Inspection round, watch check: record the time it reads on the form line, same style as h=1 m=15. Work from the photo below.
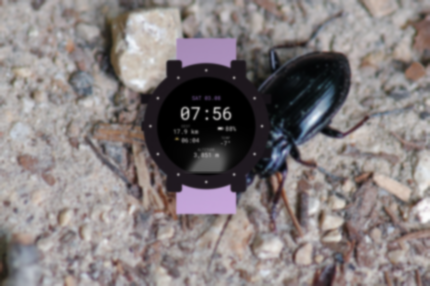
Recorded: h=7 m=56
